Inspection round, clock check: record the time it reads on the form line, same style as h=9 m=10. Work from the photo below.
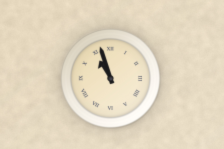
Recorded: h=10 m=57
